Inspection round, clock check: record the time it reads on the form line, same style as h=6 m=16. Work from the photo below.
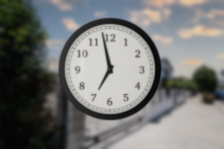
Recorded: h=6 m=58
